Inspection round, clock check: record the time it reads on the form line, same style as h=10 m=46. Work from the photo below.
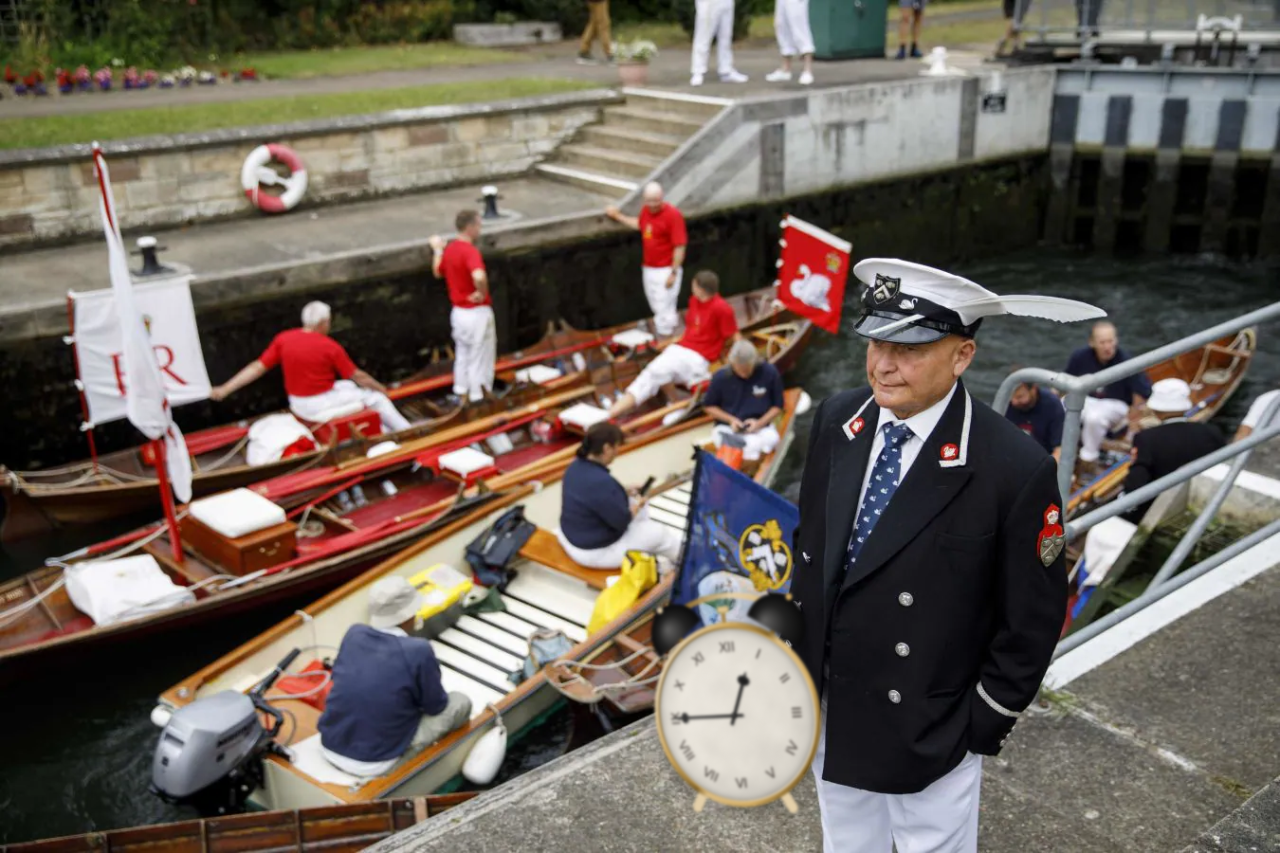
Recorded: h=12 m=45
